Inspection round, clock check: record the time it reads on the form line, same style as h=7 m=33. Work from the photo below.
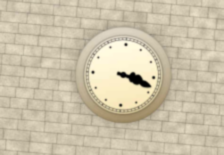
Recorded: h=3 m=18
